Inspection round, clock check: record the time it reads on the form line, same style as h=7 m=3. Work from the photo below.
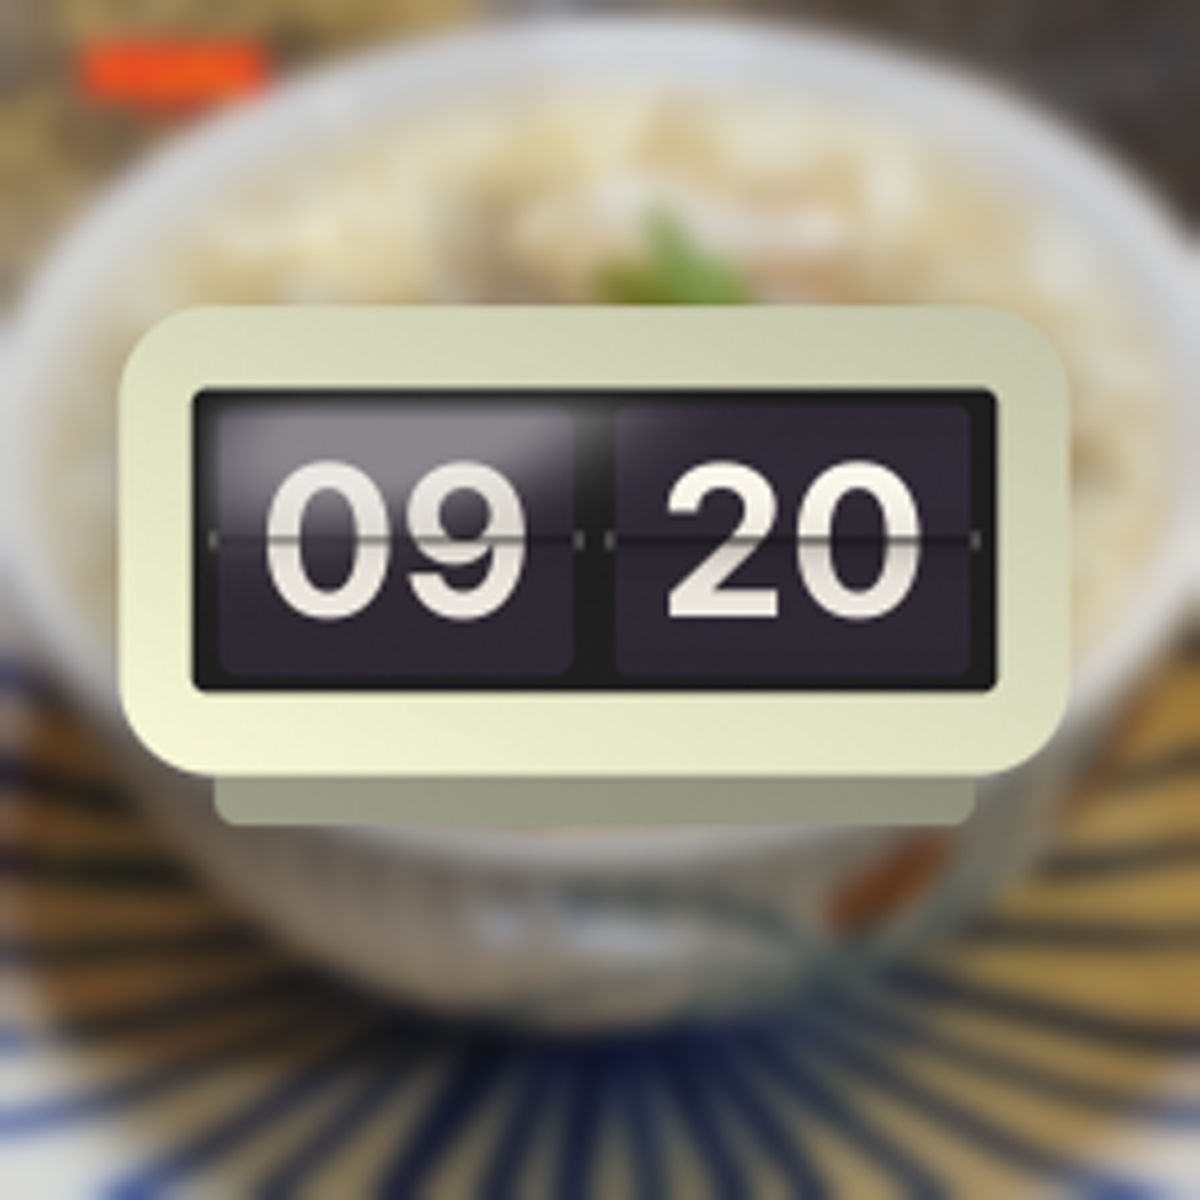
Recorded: h=9 m=20
